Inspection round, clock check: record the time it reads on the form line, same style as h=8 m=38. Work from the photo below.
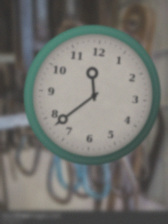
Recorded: h=11 m=38
